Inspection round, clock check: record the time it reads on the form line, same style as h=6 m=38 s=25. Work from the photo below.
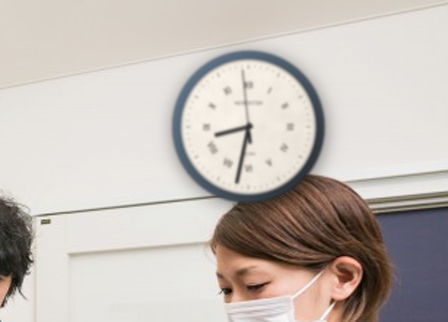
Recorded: h=8 m=31 s=59
